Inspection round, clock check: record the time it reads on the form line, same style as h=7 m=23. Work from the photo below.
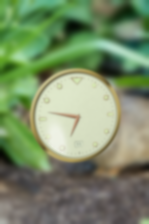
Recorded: h=6 m=47
